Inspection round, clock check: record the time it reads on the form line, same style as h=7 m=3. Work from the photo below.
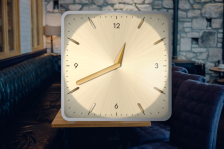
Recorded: h=12 m=41
